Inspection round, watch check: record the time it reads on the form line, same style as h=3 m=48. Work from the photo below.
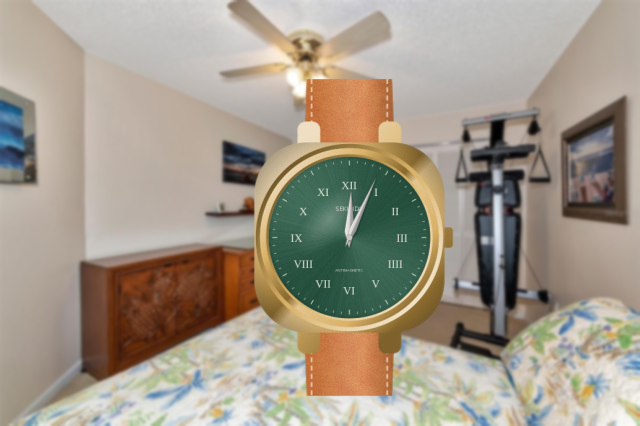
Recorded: h=12 m=4
